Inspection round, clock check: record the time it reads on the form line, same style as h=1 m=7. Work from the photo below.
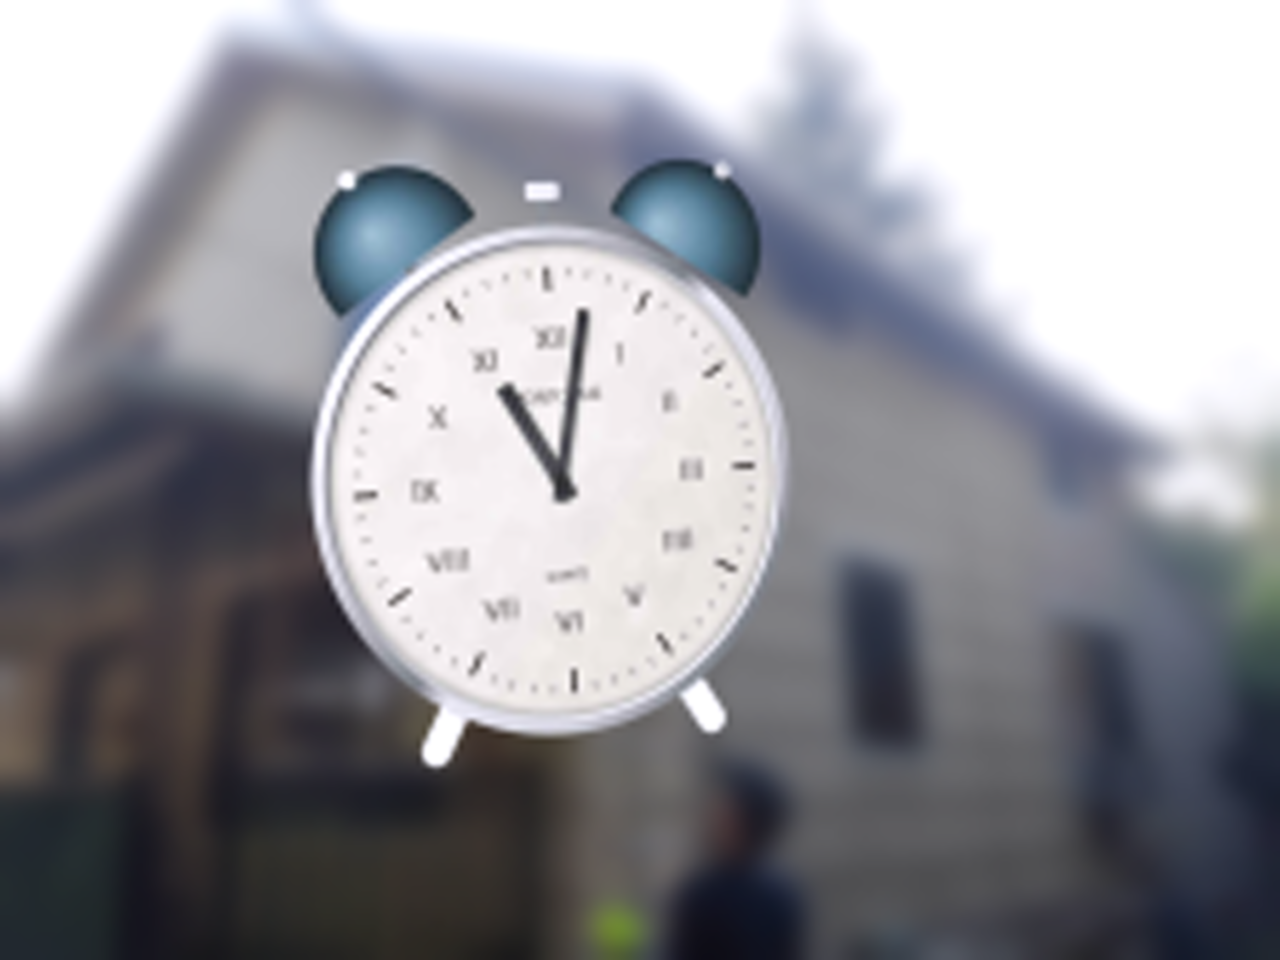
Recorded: h=11 m=2
